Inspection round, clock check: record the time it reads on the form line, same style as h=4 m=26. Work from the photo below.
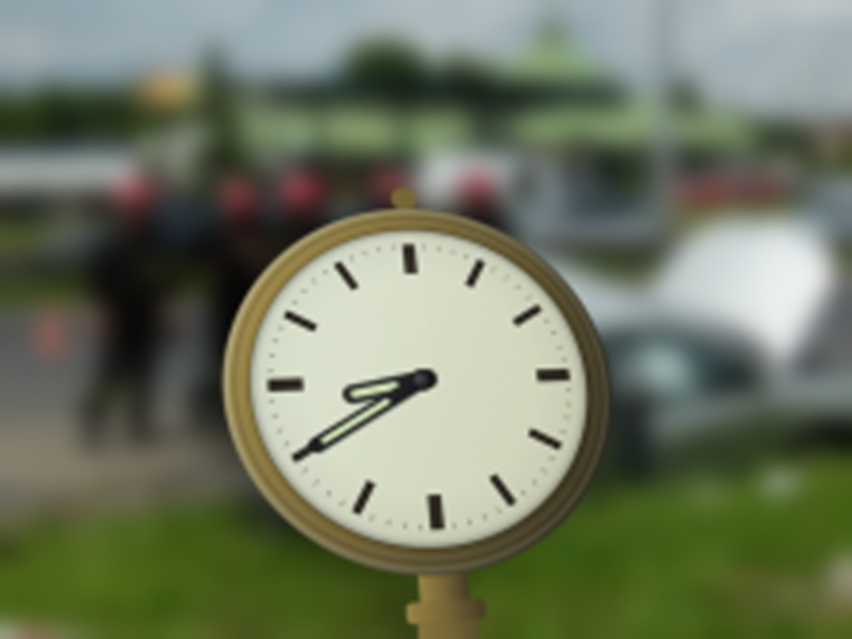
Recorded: h=8 m=40
